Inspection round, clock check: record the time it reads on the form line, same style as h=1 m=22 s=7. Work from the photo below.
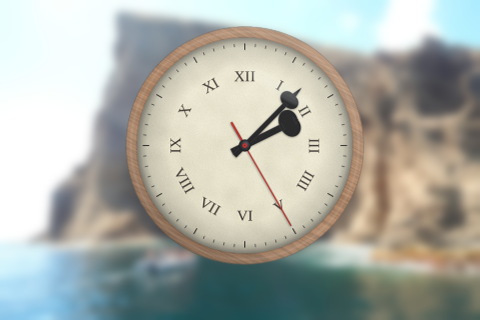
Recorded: h=2 m=7 s=25
